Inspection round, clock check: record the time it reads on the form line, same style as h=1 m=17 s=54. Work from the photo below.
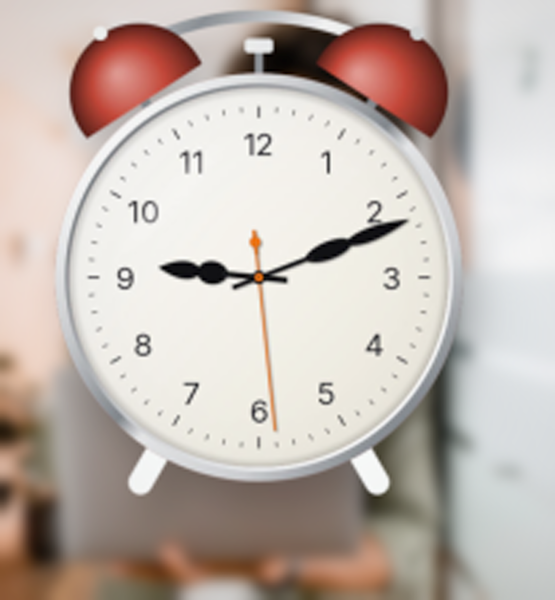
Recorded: h=9 m=11 s=29
